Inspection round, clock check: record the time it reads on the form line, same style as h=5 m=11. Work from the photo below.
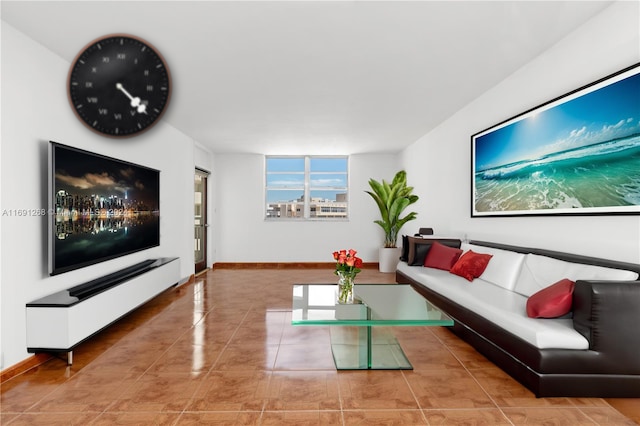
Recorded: h=4 m=22
